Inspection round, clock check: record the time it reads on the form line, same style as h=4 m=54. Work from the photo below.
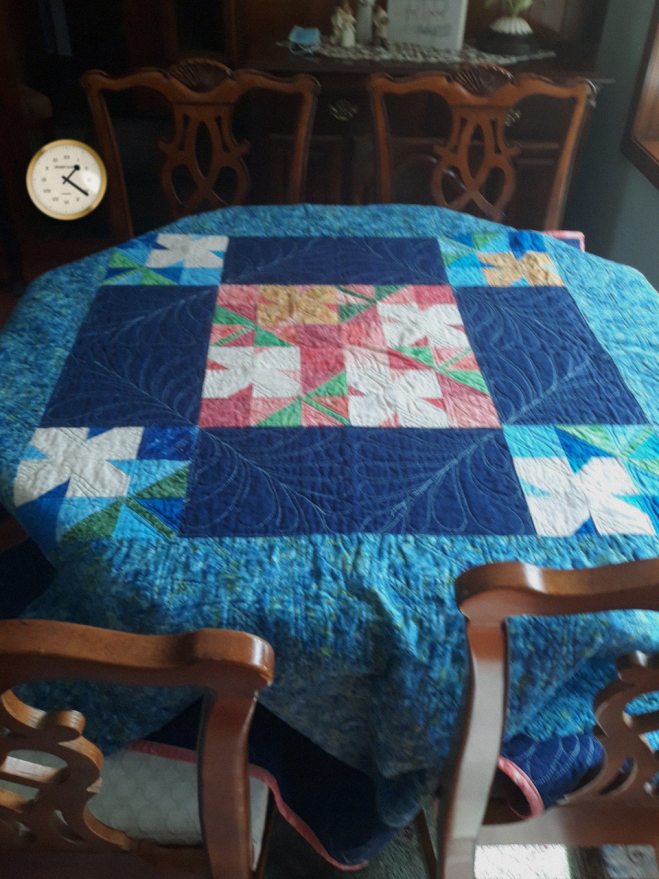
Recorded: h=1 m=21
